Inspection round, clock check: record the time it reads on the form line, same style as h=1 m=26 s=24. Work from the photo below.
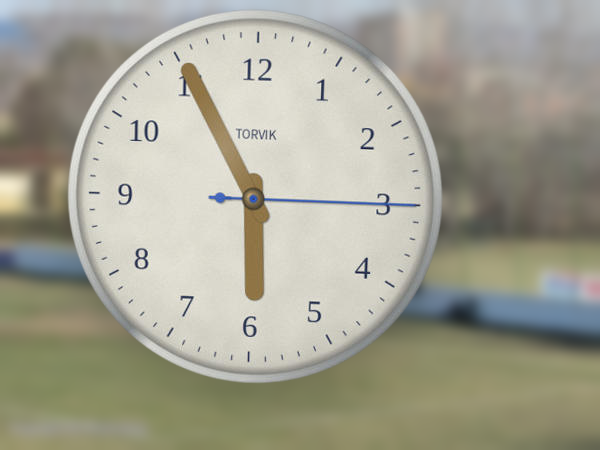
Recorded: h=5 m=55 s=15
